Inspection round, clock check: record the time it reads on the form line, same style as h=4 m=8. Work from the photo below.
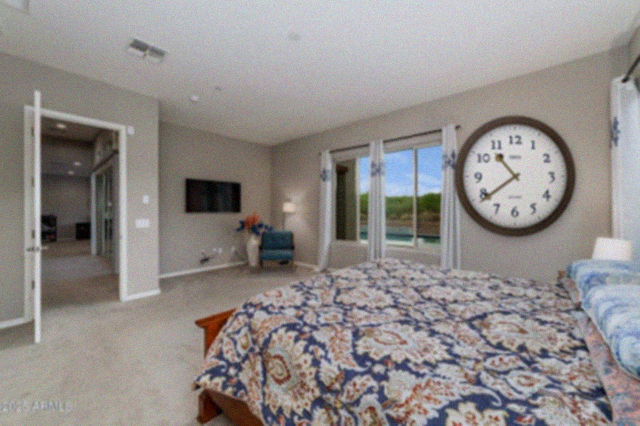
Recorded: h=10 m=39
